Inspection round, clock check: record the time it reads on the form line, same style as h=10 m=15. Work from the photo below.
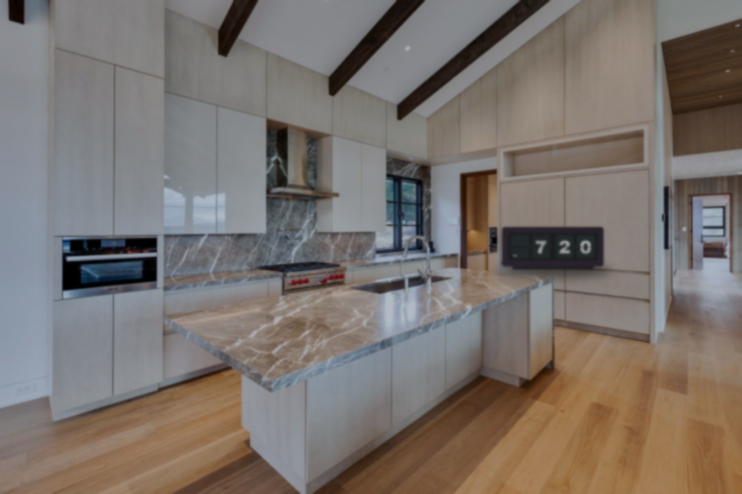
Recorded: h=7 m=20
